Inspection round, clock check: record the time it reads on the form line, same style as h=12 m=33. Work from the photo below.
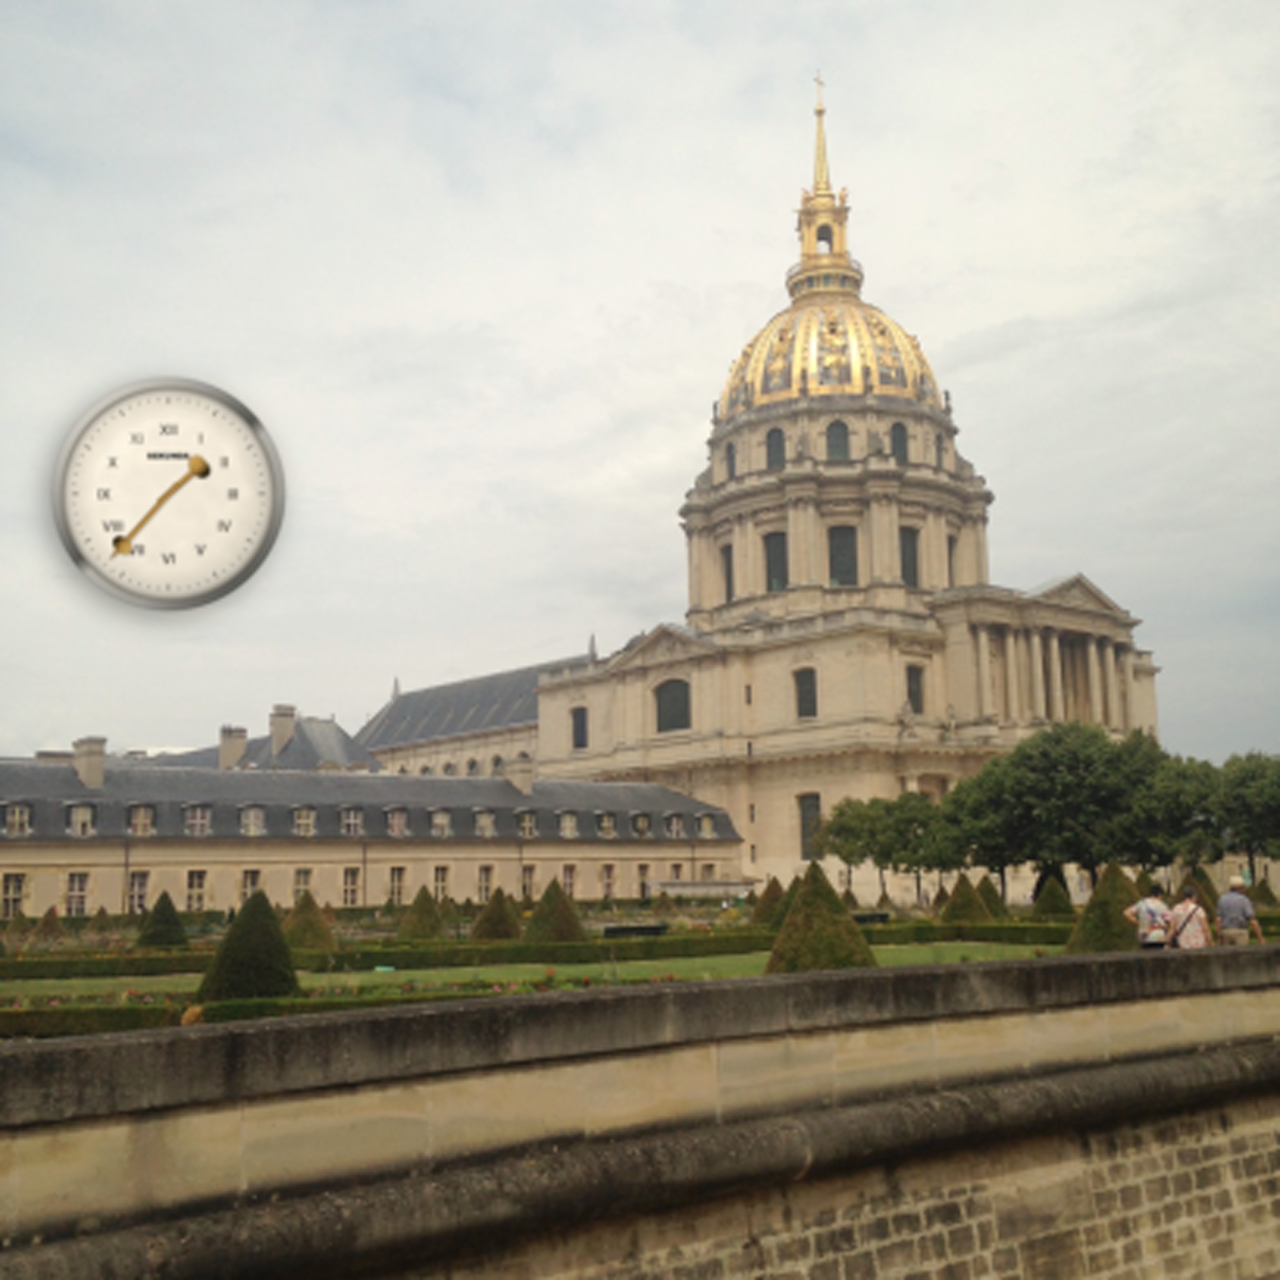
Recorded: h=1 m=37
